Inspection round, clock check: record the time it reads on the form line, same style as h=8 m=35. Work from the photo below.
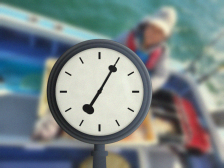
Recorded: h=7 m=5
